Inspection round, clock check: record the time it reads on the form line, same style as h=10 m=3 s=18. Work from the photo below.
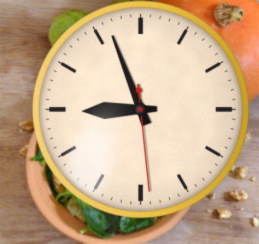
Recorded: h=8 m=56 s=29
